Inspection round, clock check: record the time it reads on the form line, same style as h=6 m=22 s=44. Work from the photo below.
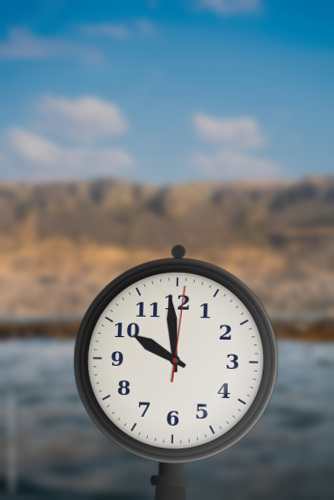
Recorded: h=9 m=59 s=1
